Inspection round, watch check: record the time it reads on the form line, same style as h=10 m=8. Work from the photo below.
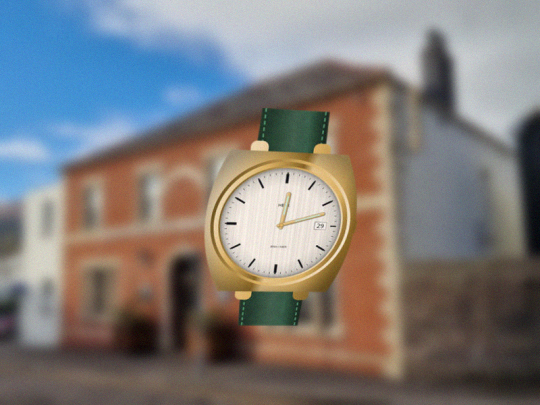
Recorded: h=12 m=12
